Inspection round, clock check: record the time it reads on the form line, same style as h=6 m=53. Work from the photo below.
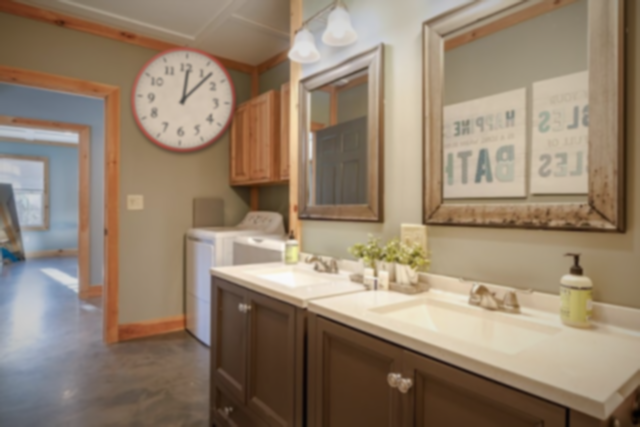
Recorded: h=12 m=7
